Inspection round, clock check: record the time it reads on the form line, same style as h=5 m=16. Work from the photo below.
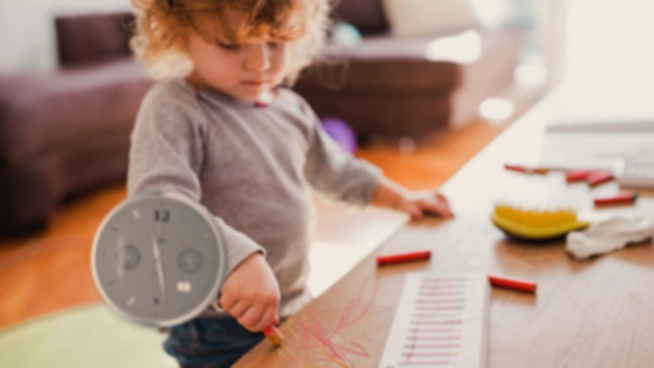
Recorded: h=11 m=28
